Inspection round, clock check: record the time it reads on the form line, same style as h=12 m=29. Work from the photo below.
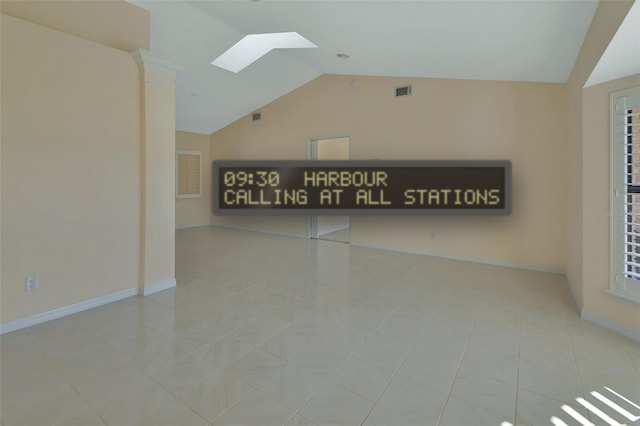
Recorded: h=9 m=30
